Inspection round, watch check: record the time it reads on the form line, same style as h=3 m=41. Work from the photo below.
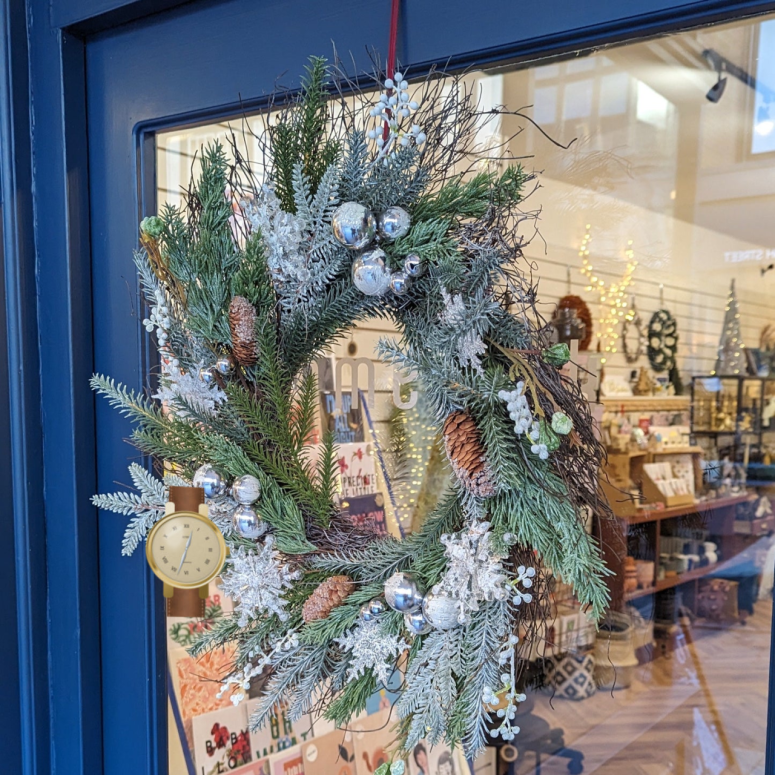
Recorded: h=12 m=33
